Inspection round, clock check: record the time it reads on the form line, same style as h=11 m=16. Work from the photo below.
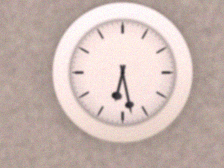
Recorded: h=6 m=28
